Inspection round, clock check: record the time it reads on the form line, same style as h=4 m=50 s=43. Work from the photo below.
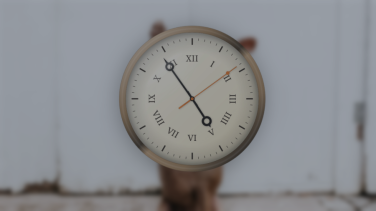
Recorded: h=4 m=54 s=9
